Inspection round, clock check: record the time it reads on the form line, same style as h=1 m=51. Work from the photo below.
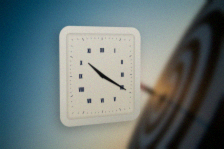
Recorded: h=10 m=20
